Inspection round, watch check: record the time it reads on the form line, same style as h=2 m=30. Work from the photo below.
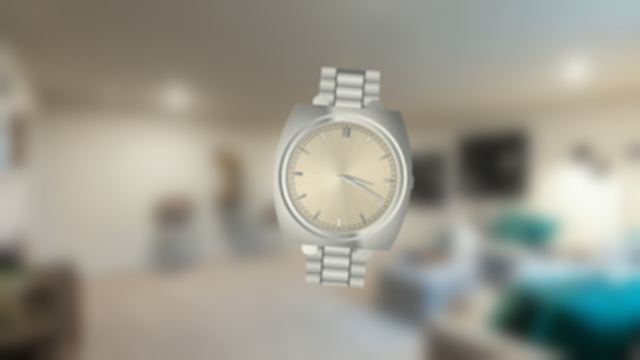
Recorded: h=3 m=19
